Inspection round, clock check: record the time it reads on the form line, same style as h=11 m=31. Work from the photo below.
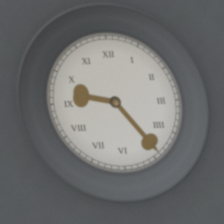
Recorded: h=9 m=24
